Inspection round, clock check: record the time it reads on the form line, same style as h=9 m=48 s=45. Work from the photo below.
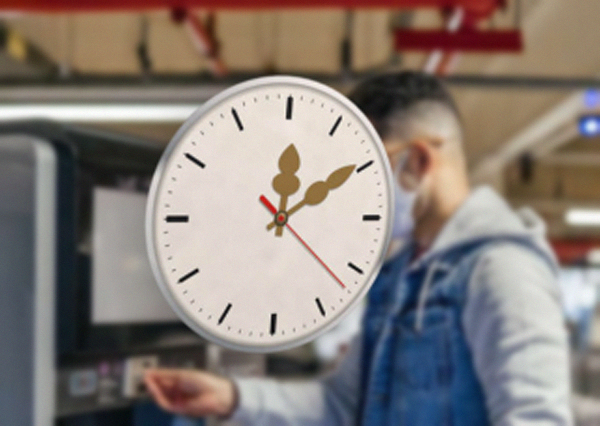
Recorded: h=12 m=9 s=22
